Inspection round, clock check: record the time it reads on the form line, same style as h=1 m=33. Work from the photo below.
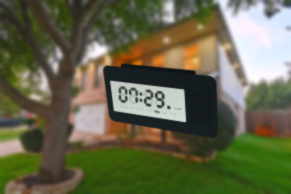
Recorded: h=7 m=29
